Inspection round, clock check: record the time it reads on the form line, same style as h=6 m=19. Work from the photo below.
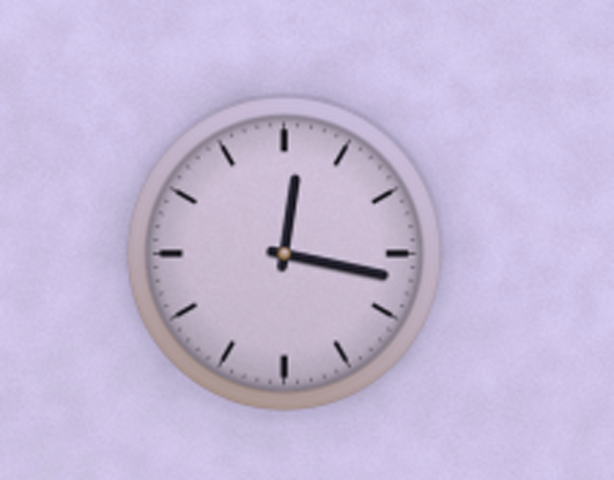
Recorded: h=12 m=17
